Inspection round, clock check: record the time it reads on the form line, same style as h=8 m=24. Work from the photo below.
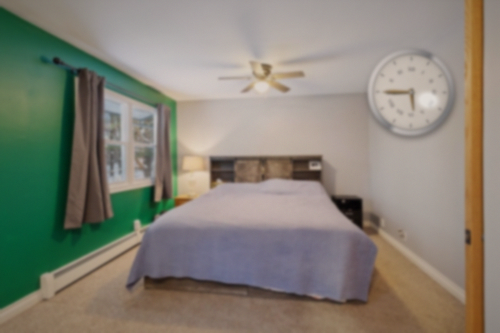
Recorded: h=5 m=45
